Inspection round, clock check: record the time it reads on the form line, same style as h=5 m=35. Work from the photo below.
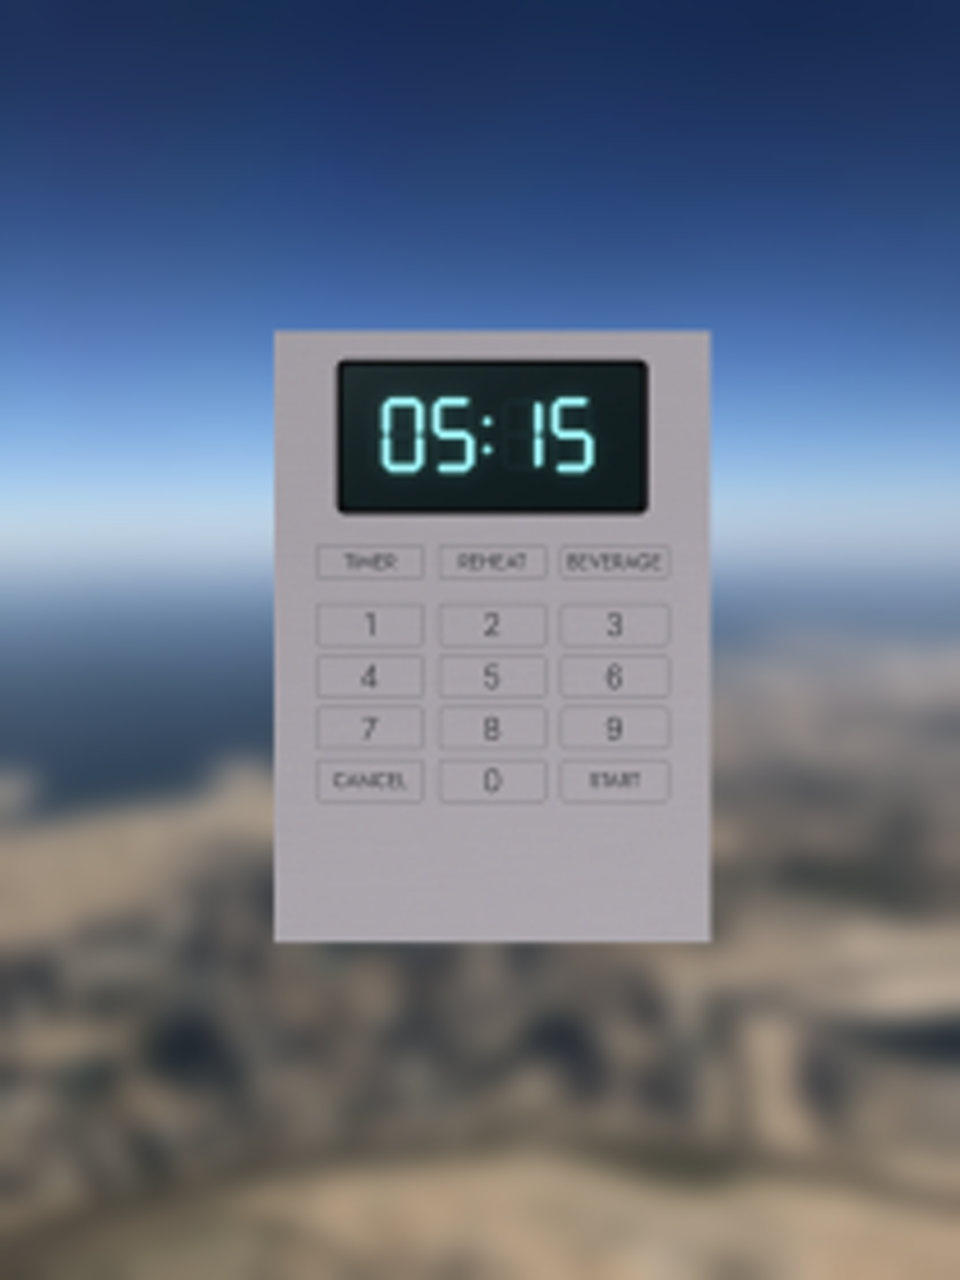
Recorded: h=5 m=15
